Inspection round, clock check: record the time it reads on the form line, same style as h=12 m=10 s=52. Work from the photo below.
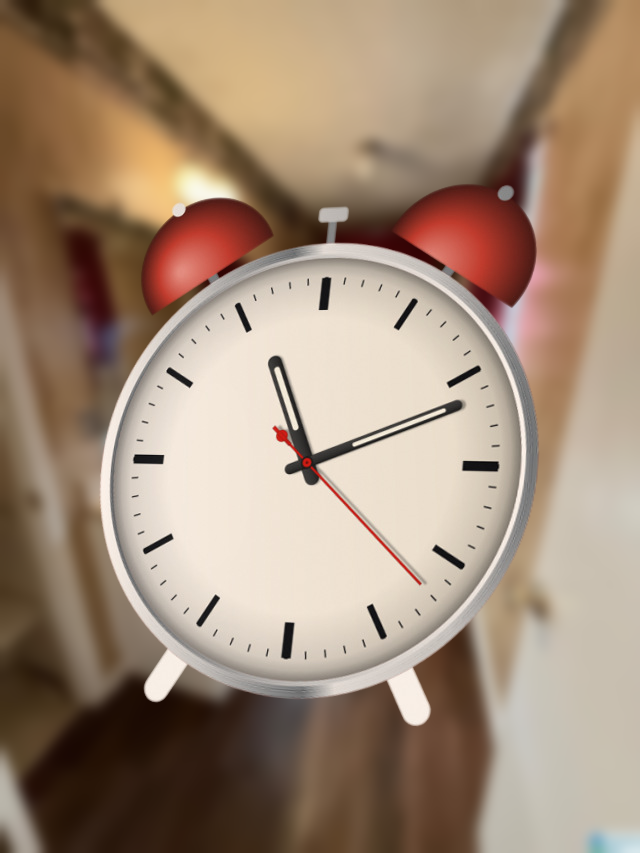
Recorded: h=11 m=11 s=22
